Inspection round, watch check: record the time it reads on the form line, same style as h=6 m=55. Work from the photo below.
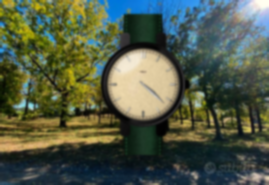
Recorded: h=4 m=22
